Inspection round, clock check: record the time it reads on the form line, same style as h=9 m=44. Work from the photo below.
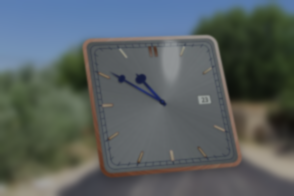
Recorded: h=10 m=51
